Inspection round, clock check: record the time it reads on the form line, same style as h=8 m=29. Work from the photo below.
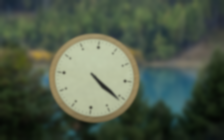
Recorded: h=4 m=21
